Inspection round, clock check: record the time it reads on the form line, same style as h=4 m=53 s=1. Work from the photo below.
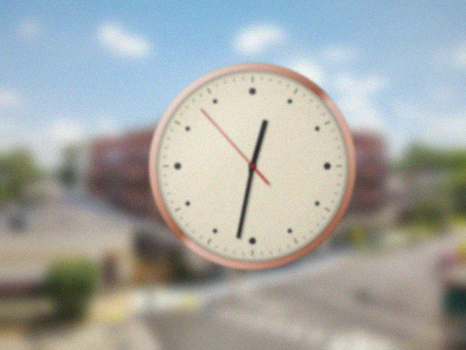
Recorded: h=12 m=31 s=53
